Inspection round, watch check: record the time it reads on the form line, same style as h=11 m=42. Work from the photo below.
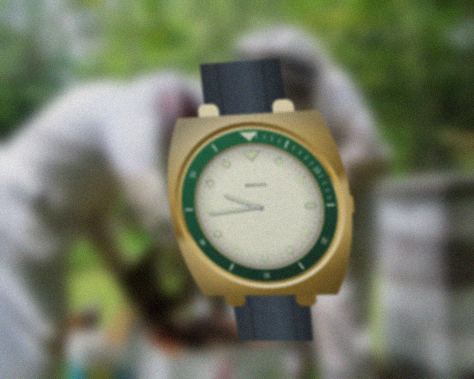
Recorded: h=9 m=44
